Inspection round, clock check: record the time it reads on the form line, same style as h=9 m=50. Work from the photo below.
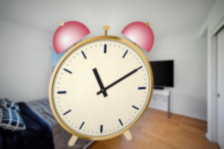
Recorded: h=11 m=10
